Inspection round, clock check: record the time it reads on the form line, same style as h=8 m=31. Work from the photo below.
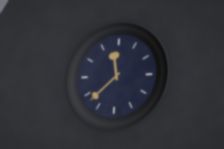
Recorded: h=11 m=38
